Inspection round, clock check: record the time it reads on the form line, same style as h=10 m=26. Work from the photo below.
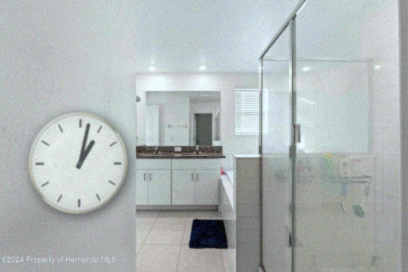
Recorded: h=1 m=2
